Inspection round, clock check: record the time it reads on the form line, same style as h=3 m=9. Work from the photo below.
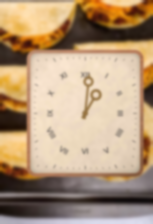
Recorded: h=1 m=1
